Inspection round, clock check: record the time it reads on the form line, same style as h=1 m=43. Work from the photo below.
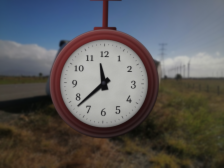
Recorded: h=11 m=38
